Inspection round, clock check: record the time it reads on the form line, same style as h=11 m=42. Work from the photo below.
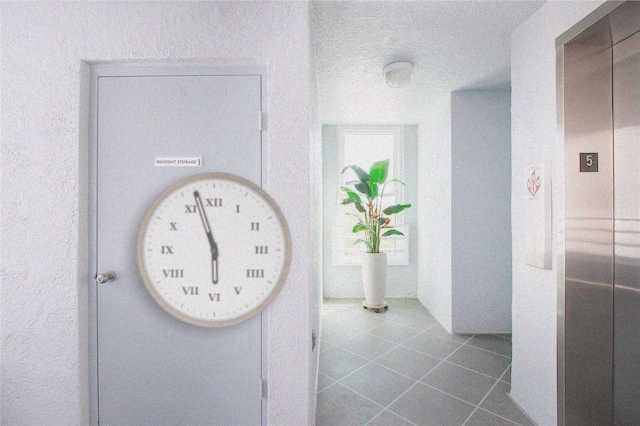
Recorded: h=5 m=57
